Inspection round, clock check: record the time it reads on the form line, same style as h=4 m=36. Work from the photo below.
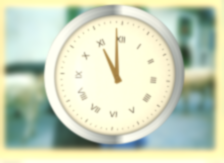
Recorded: h=10 m=59
